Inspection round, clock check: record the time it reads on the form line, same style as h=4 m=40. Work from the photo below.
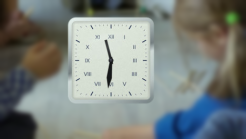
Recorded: h=11 m=31
